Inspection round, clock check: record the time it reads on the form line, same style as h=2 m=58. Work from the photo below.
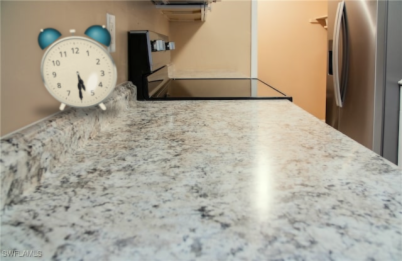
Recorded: h=5 m=30
